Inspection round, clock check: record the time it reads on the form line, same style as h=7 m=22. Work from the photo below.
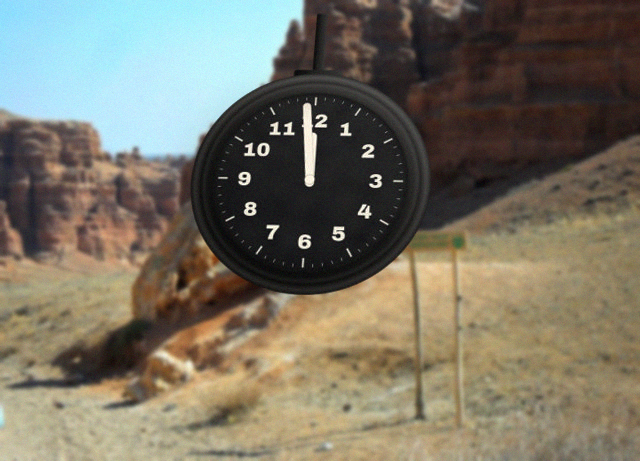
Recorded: h=11 m=59
